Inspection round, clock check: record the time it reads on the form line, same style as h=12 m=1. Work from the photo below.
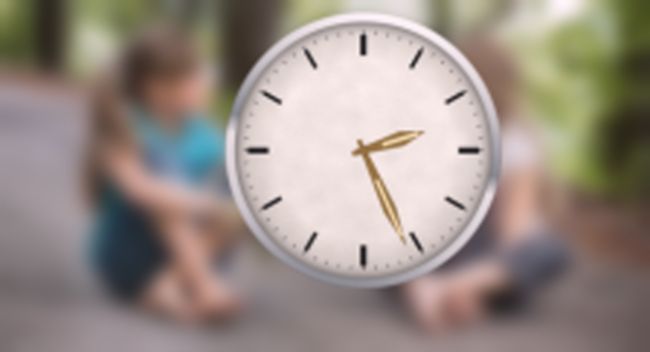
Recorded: h=2 m=26
